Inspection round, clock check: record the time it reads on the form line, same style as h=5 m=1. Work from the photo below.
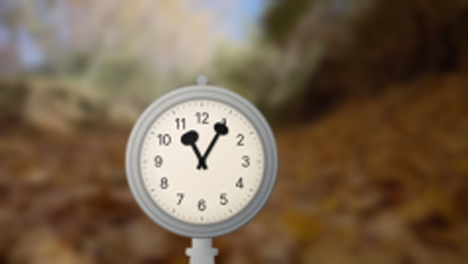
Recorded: h=11 m=5
